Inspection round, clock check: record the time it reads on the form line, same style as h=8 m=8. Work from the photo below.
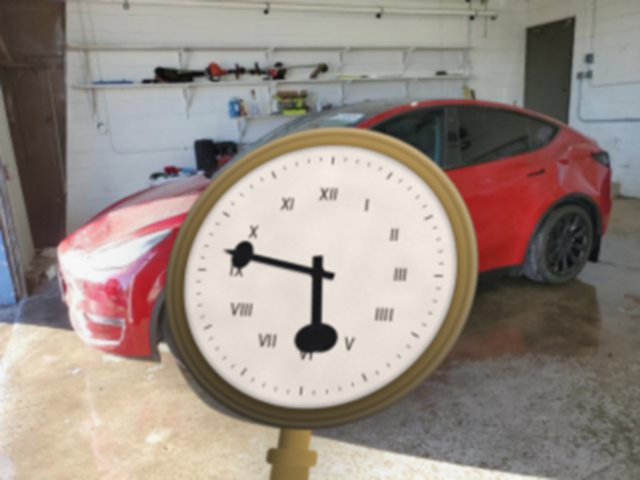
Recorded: h=5 m=47
